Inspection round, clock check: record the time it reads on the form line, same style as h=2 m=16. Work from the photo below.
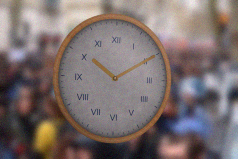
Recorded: h=10 m=10
